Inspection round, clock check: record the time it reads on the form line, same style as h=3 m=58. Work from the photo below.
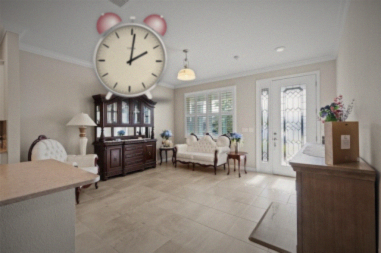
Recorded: h=2 m=1
